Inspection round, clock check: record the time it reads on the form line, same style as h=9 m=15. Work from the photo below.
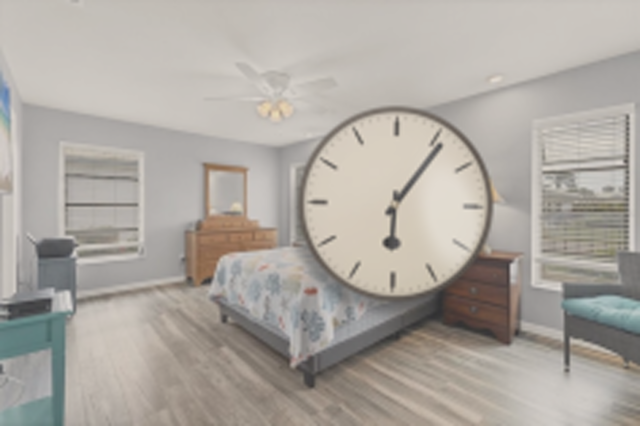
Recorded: h=6 m=6
